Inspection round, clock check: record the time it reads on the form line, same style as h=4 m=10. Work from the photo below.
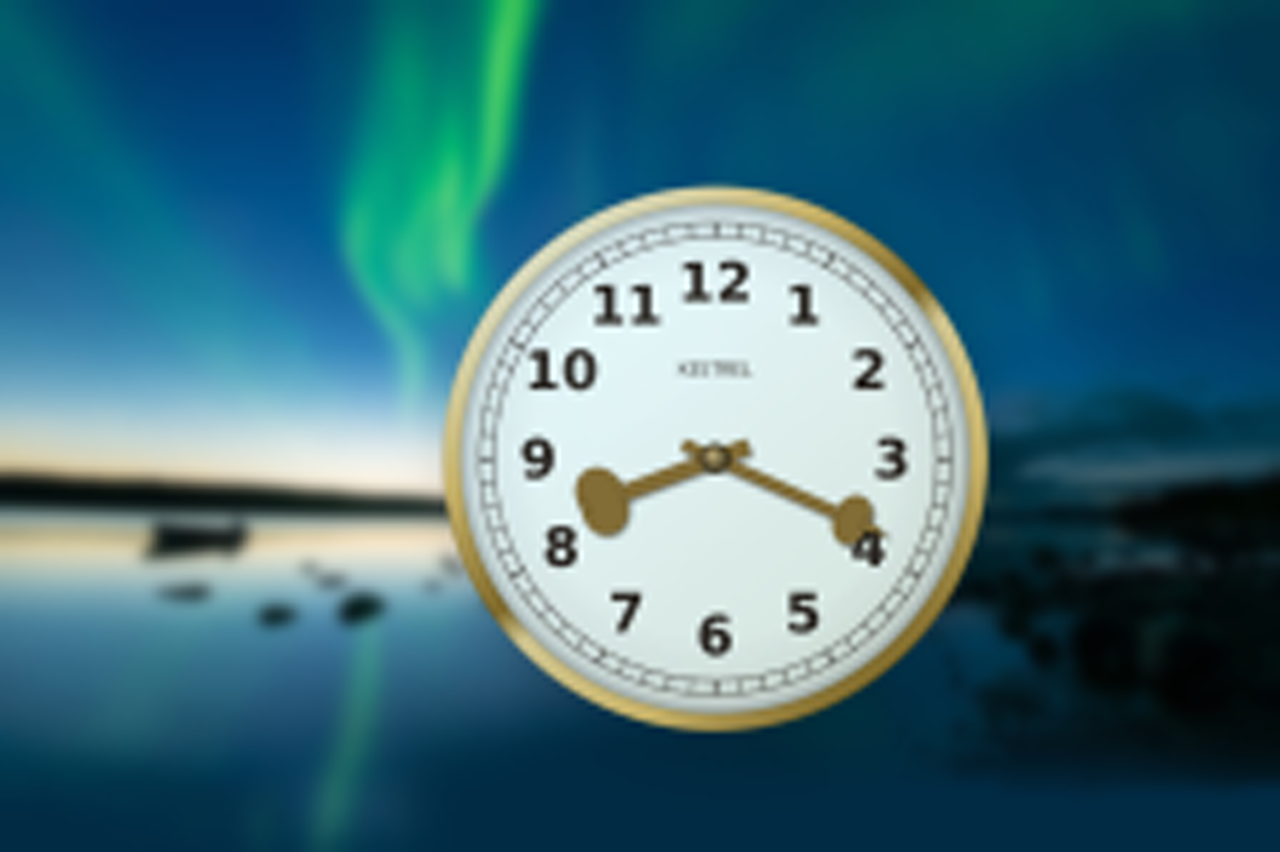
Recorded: h=8 m=19
